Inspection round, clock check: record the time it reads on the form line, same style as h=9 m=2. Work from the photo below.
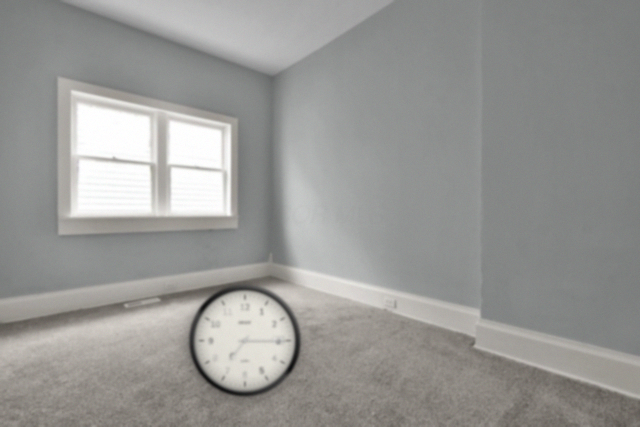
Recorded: h=7 m=15
